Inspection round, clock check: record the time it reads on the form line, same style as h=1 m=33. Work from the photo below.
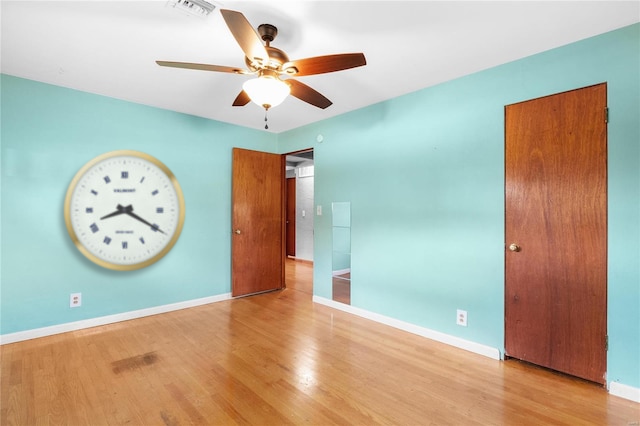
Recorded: h=8 m=20
